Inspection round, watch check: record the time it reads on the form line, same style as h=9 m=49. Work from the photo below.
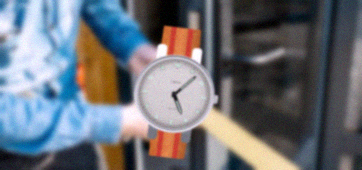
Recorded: h=5 m=7
